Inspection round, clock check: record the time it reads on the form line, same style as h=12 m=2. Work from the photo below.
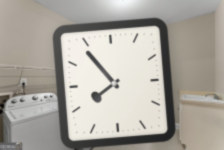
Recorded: h=7 m=54
